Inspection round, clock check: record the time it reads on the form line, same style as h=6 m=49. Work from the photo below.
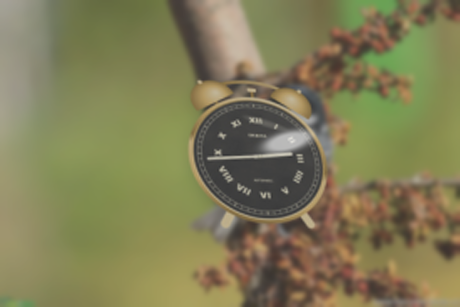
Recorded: h=2 m=44
